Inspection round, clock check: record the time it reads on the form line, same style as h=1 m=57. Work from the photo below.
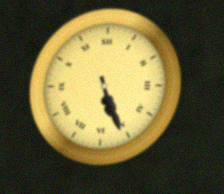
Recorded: h=5 m=26
